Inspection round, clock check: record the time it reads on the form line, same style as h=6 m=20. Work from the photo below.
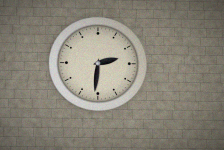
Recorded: h=2 m=31
